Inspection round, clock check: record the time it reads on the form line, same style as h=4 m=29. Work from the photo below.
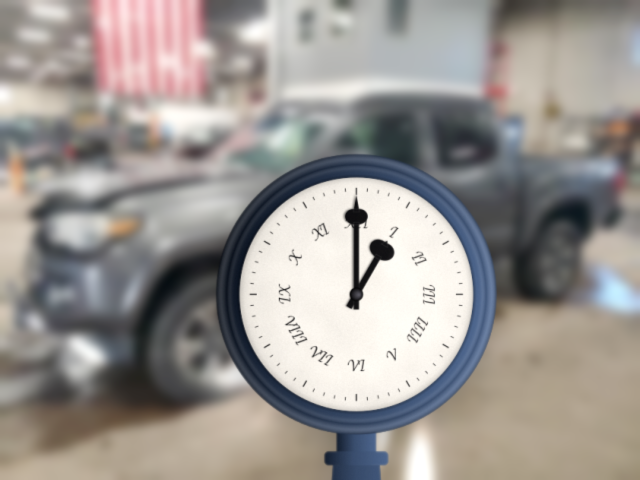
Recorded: h=1 m=0
